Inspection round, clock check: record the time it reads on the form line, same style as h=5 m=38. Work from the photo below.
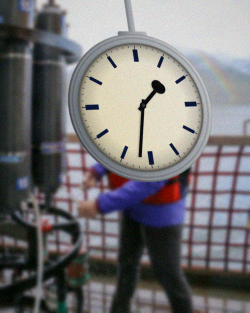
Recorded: h=1 m=32
